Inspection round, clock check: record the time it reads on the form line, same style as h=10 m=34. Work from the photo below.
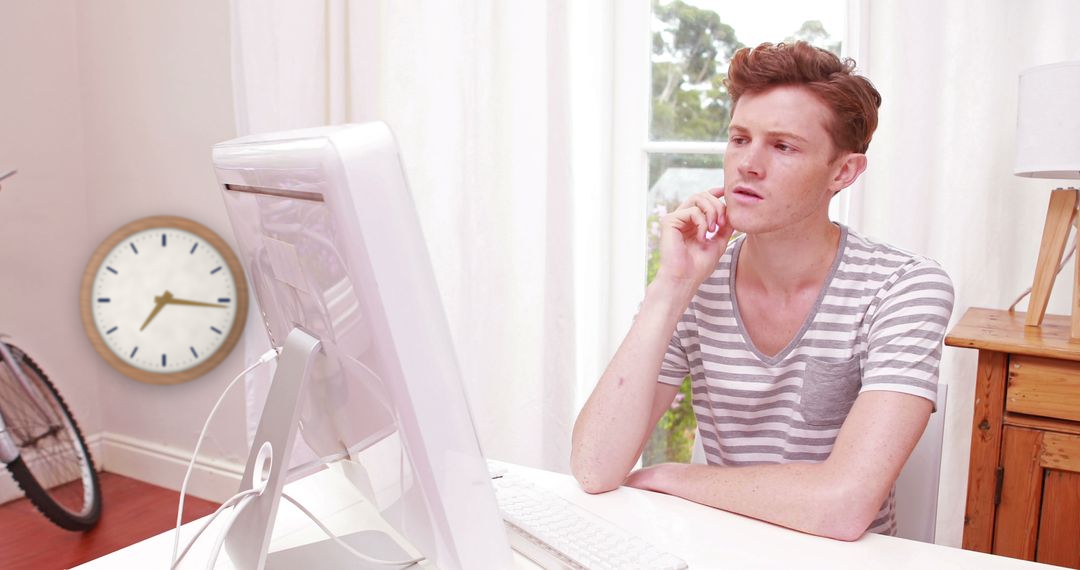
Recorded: h=7 m=16
